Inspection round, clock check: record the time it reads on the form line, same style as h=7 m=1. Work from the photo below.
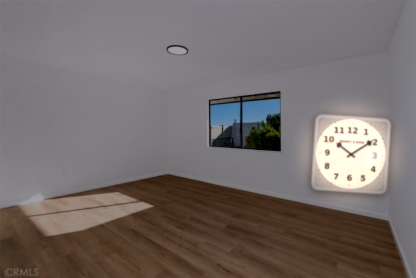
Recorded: h=10 m=9
